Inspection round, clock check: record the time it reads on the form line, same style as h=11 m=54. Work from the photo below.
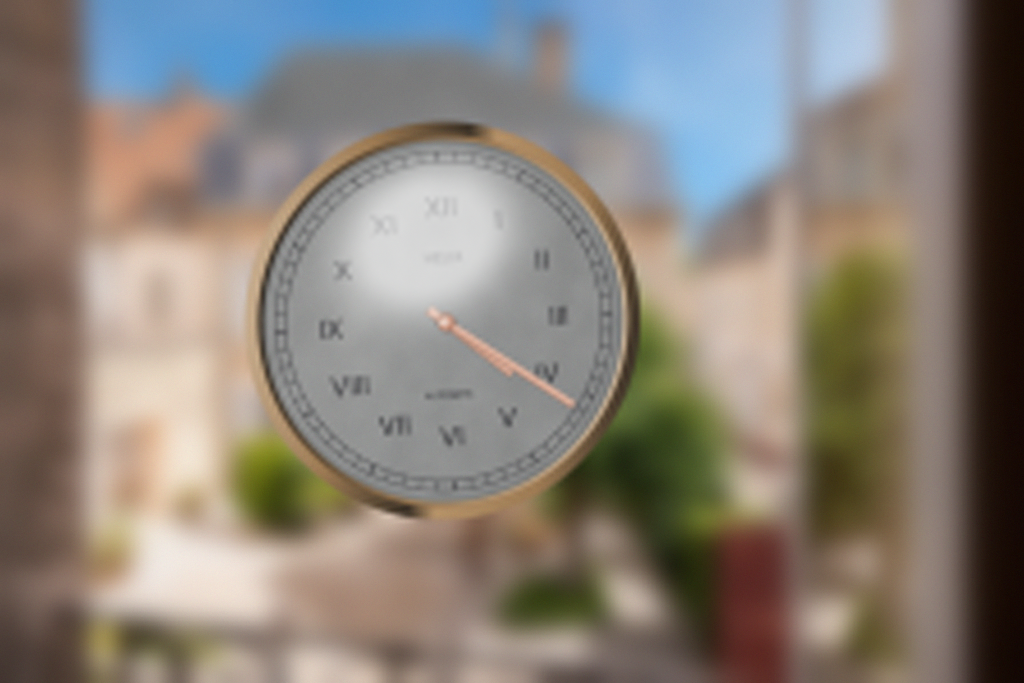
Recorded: h=4 m=21
